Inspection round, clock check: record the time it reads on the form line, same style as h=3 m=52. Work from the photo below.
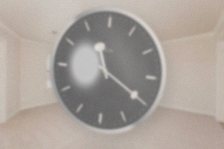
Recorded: h=11 m=20
